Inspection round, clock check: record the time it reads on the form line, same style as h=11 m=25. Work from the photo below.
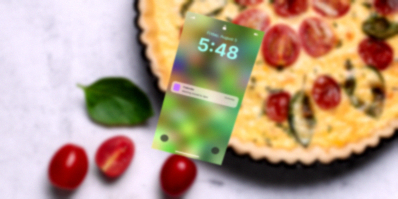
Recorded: h=5 m=48
